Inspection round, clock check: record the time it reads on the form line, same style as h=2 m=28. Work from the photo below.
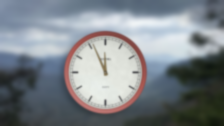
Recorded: h=11 m=56
